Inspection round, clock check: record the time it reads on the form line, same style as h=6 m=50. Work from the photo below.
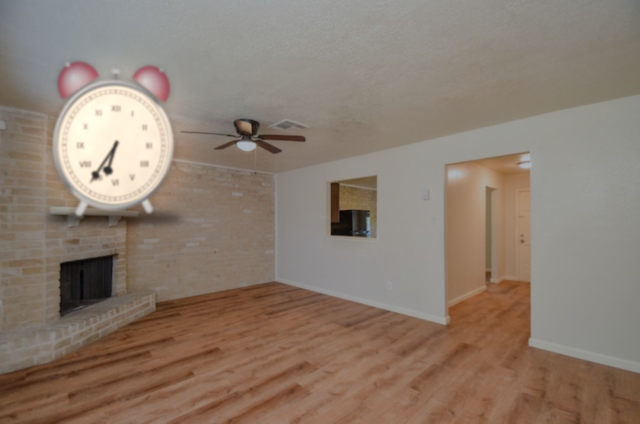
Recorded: h=6 m=36
